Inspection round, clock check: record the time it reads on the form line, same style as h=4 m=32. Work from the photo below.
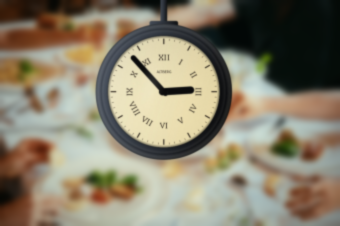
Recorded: h=2 m=53
